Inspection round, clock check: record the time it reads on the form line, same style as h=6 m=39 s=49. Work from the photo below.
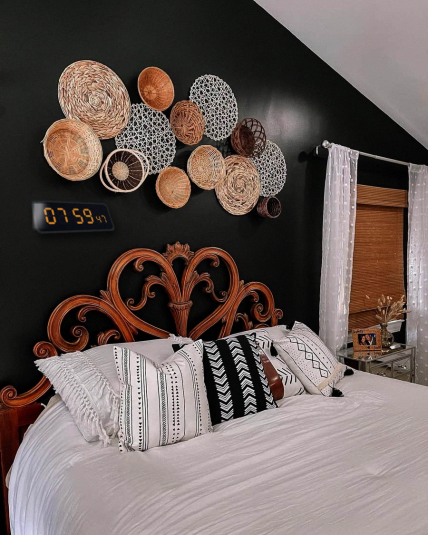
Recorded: h=7 m=59 s=47
